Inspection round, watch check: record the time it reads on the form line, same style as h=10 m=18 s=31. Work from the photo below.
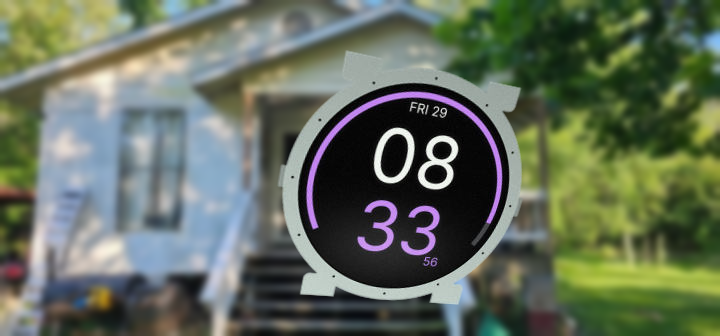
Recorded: h=8 m=33 s=56
